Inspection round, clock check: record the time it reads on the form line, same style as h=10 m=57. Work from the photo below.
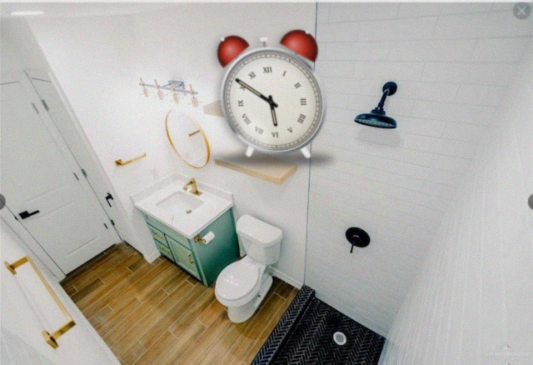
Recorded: h=5 m=51
